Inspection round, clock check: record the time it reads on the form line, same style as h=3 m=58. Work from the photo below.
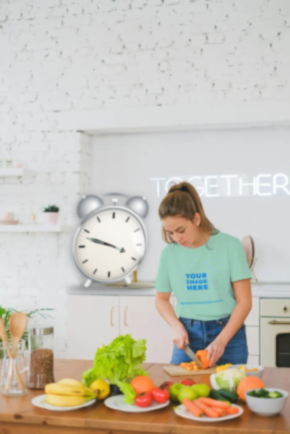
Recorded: h=3 m=48
